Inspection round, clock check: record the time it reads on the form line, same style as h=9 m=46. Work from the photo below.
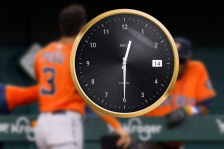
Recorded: h=12 m=30
